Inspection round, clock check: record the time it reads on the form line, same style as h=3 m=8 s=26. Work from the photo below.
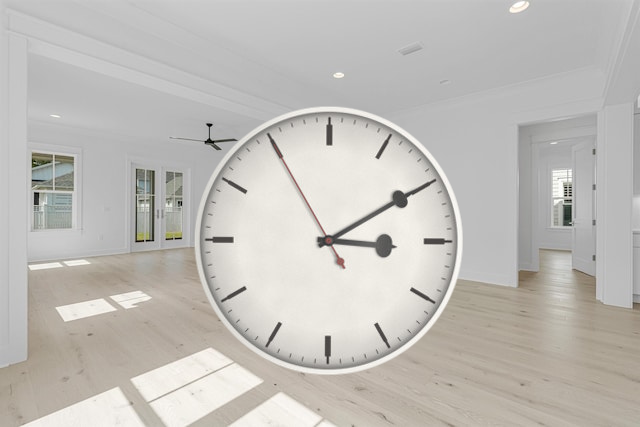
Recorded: h=3 m=9 s=55
